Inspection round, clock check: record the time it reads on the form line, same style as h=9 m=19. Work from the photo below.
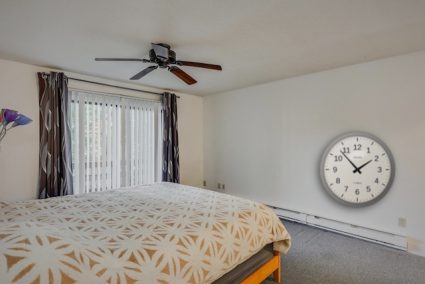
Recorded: h=1 m=53
